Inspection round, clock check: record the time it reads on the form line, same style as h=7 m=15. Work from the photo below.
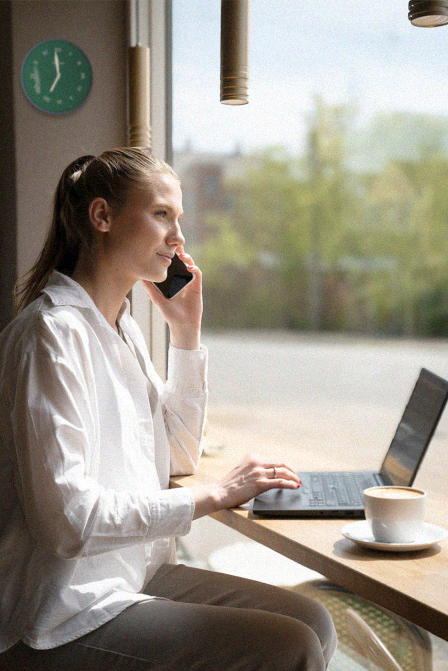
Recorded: h=6 m=59
